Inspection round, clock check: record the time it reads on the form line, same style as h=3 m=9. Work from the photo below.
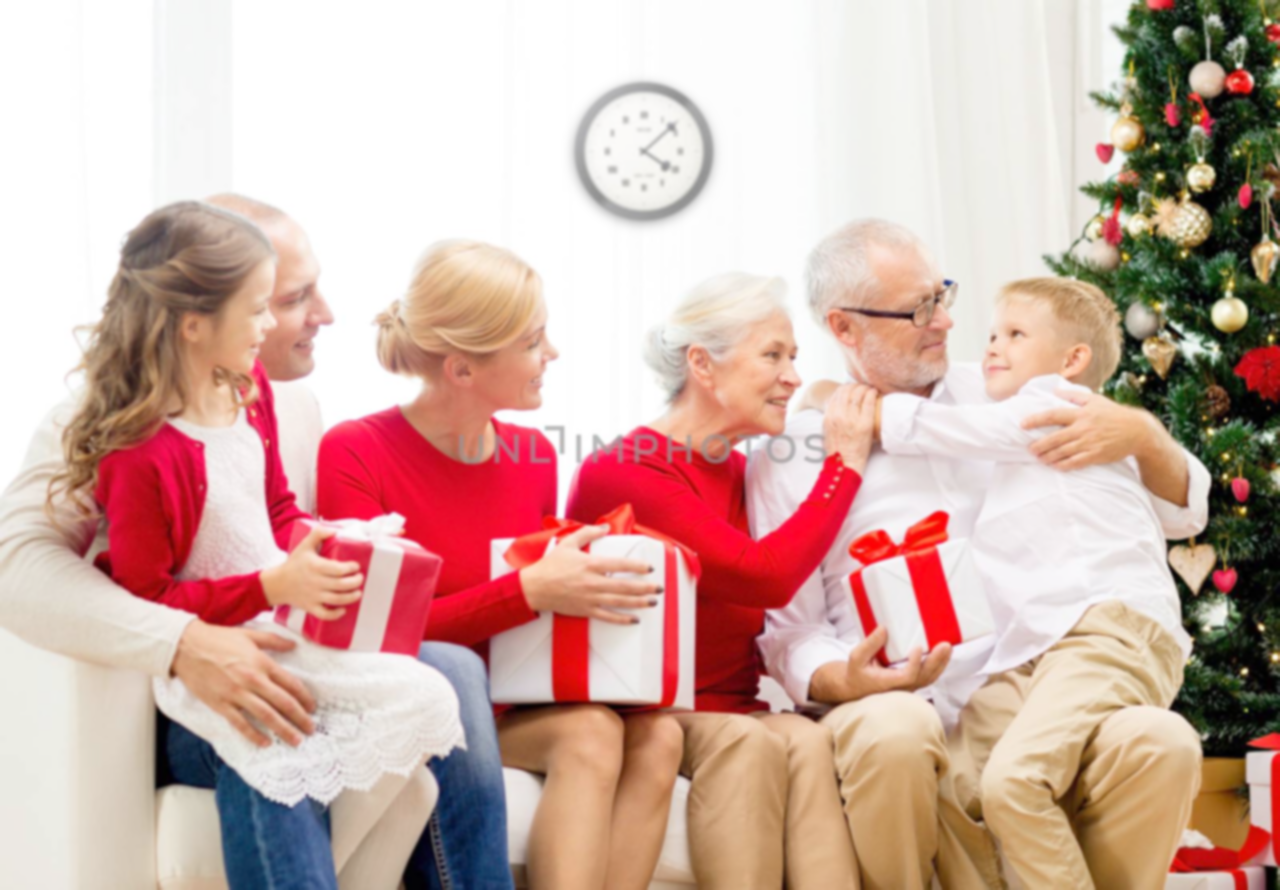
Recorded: h=4 m=8
